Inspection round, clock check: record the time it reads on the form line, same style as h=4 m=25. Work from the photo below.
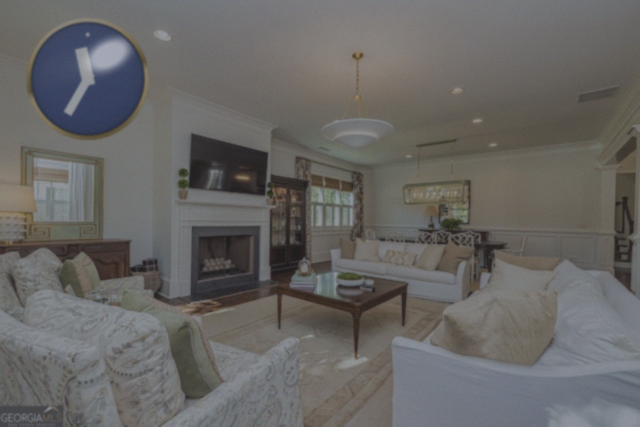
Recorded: h=11 m=35
